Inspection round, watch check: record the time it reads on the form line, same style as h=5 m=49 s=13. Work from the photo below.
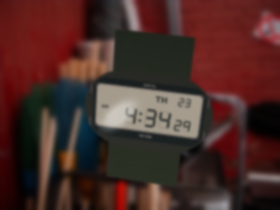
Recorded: h=4 m=34 s=29
